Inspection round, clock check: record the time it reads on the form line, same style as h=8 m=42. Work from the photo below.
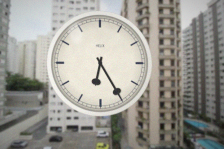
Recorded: h=6 m=25
